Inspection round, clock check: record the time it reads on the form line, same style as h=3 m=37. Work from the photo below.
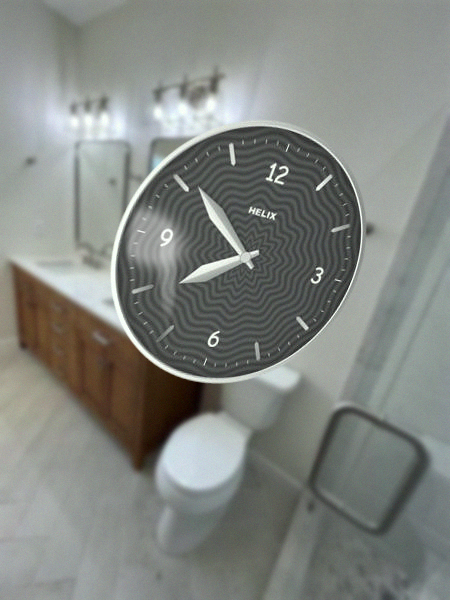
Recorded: h=7 m=51
